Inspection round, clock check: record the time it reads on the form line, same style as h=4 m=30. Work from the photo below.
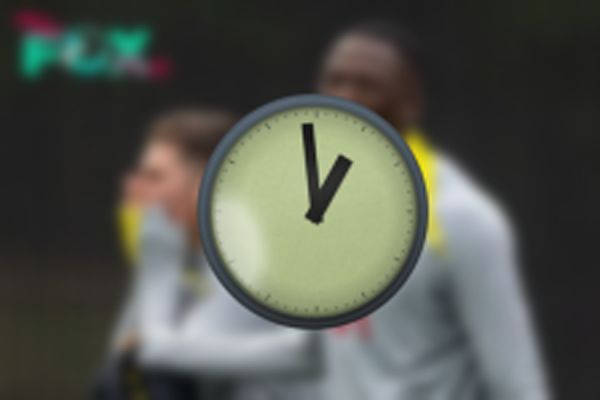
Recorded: h=12 m=59
